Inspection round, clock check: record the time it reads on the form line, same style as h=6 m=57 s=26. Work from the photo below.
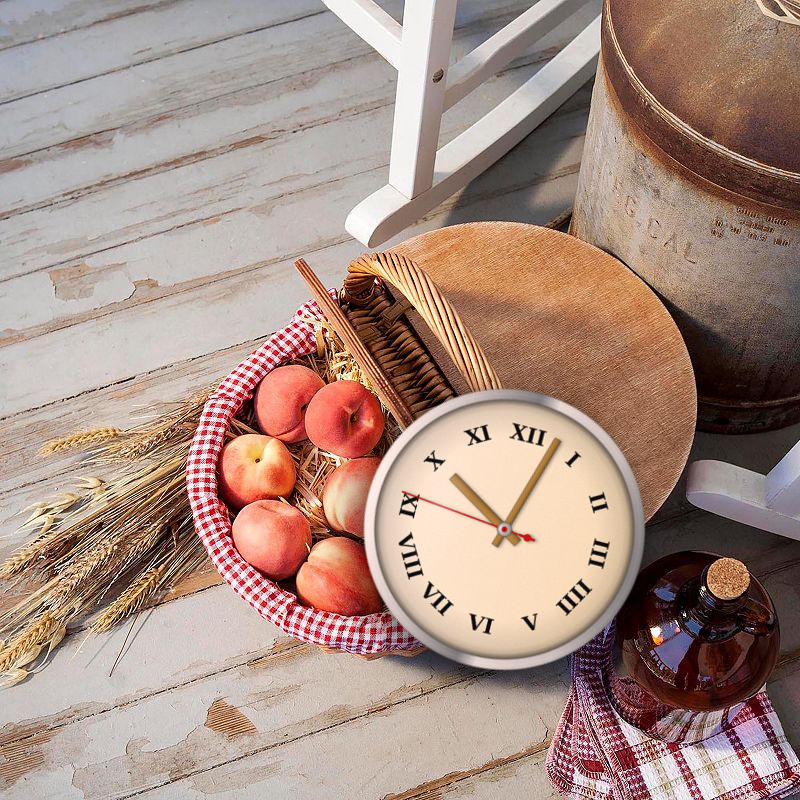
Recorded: h=10 m=2 s=46
